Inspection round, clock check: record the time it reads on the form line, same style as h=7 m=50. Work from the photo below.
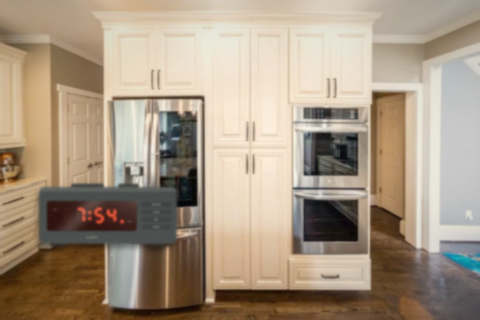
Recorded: h=7 m=54
